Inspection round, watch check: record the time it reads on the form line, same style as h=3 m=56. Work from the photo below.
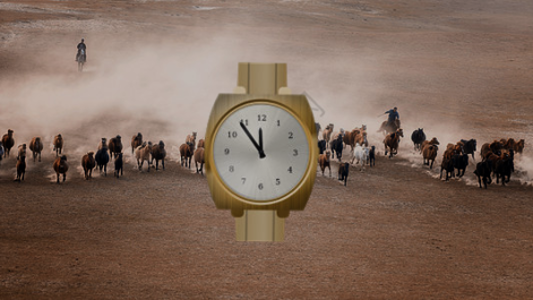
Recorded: h=11 m=54
